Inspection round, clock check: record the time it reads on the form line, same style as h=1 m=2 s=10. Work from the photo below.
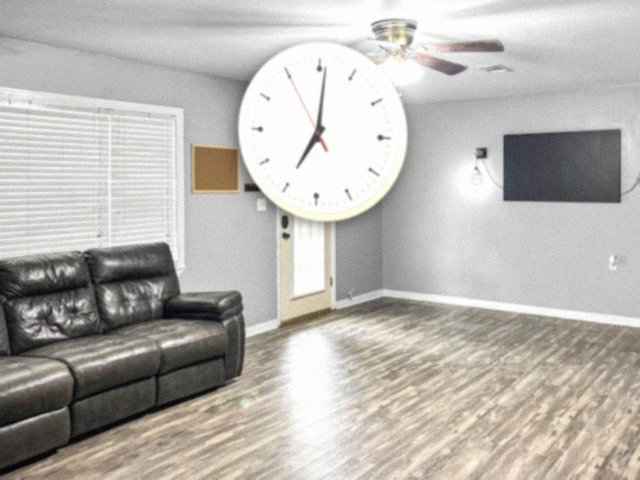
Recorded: h=7 m=0 s=55
